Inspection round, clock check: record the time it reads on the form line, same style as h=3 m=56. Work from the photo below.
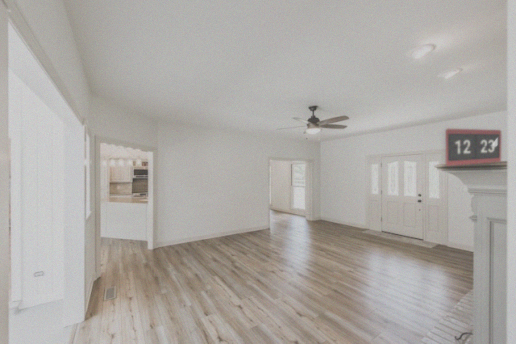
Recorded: h=12 m=23
